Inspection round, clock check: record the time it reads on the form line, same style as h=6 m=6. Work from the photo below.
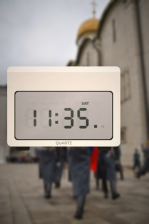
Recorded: h=11 m=35
